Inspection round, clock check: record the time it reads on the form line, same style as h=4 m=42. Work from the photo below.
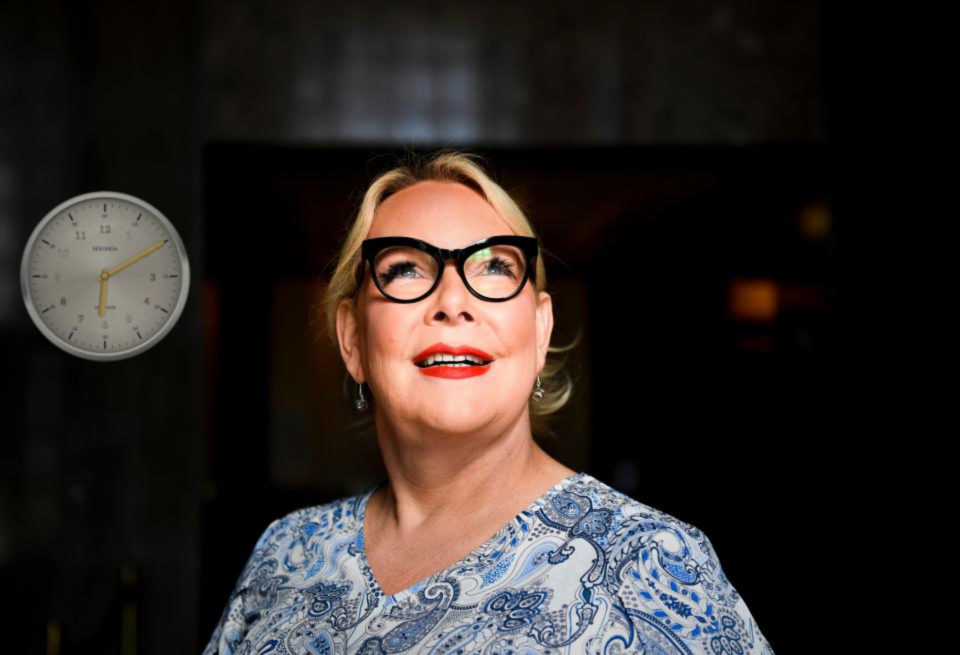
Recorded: h=6 m=10
